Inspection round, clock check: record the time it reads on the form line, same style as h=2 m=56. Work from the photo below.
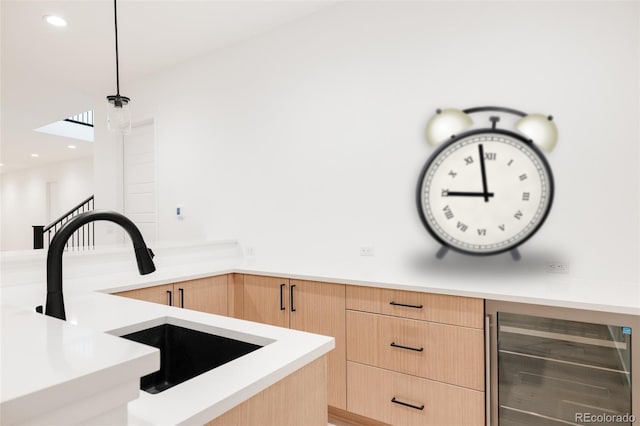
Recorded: h=8 m=58
